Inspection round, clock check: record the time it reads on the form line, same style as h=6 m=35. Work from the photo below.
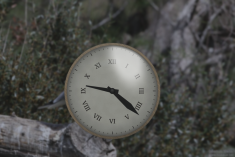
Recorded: h=9 m=22
